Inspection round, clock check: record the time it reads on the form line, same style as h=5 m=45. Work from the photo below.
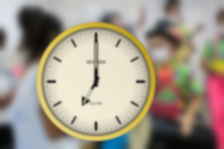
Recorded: h=7 m=0
